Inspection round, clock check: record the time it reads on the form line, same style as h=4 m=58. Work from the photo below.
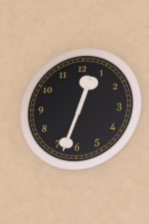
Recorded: h=12 m=33
